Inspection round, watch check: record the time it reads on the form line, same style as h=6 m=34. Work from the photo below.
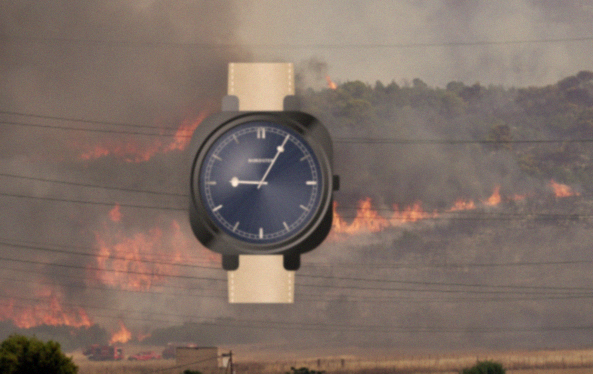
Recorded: h=9 m=5
